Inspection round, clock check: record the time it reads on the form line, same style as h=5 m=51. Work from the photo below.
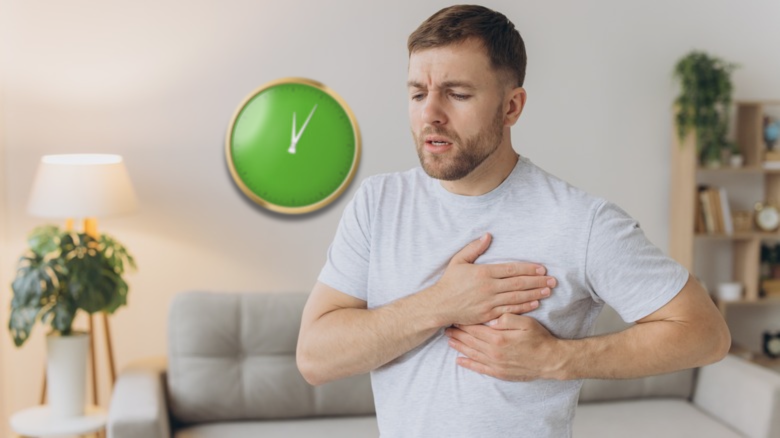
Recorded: h=12 m=5
